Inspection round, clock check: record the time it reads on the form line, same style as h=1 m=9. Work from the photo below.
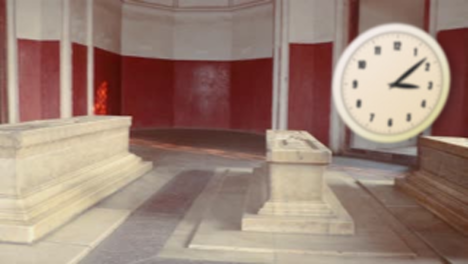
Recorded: h=3 m=8
